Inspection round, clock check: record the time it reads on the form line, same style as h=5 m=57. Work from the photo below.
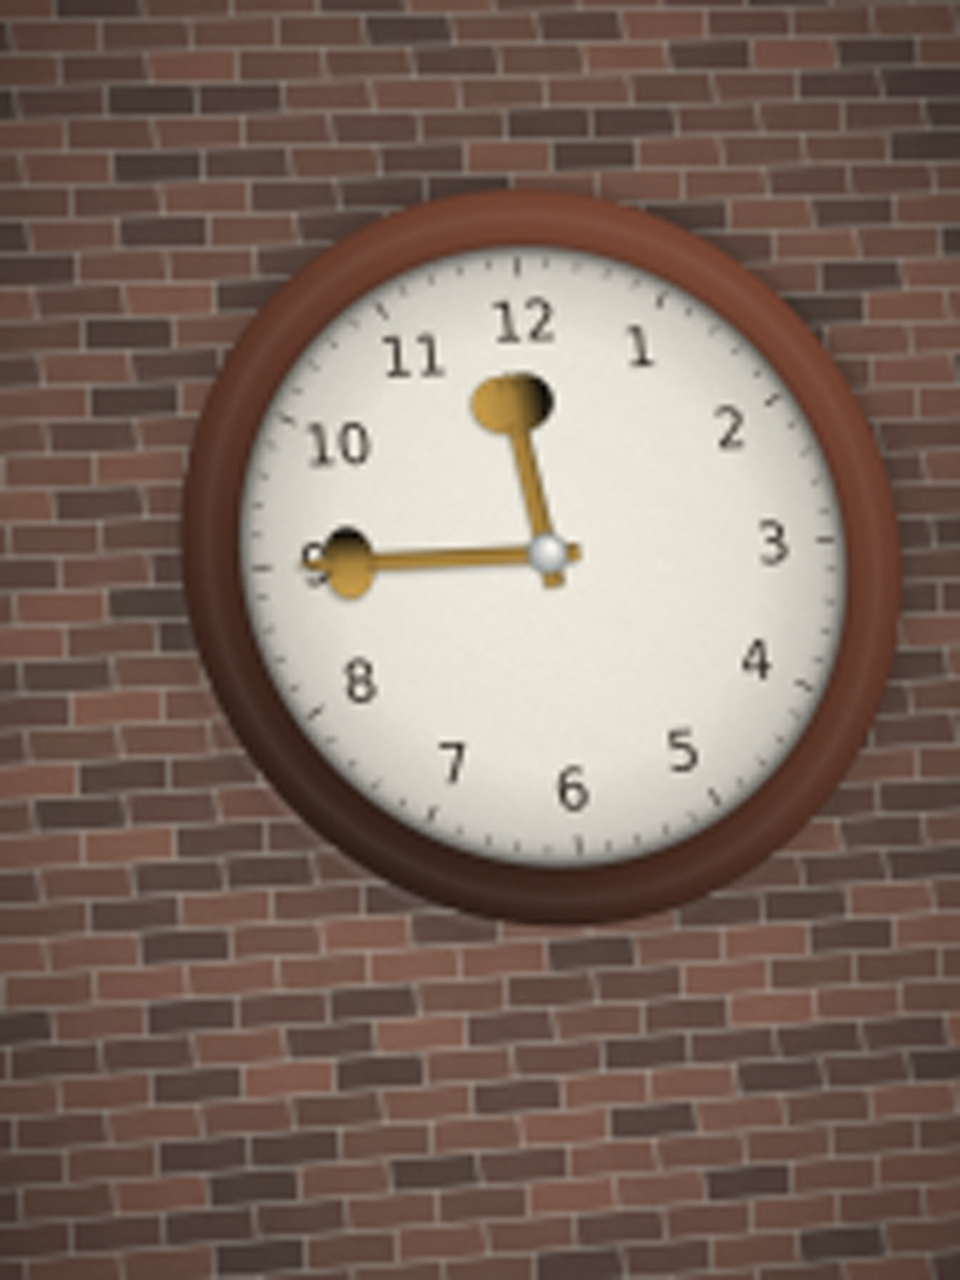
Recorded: h=11 m=45
